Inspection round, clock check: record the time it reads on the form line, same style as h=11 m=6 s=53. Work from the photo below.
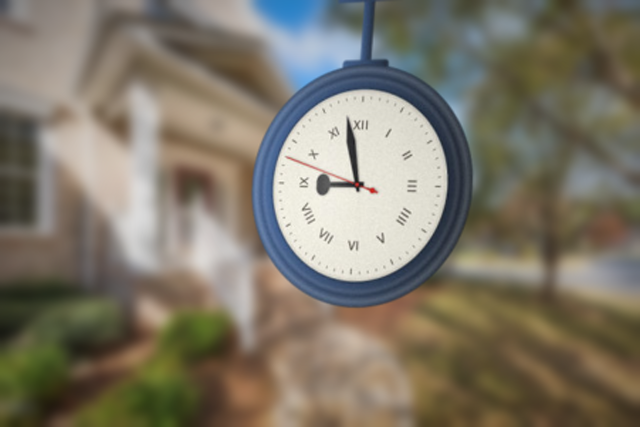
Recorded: h=8 m=57 s=48
